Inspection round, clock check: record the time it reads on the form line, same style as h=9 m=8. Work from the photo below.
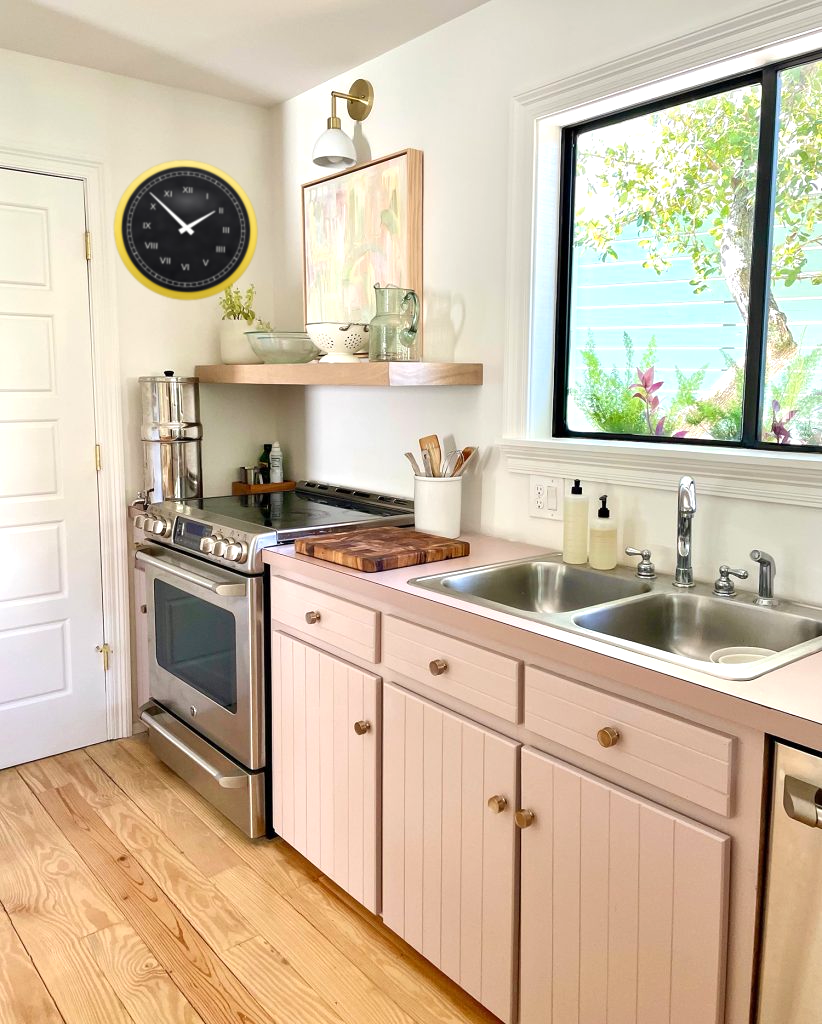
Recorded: h=1 m=52
